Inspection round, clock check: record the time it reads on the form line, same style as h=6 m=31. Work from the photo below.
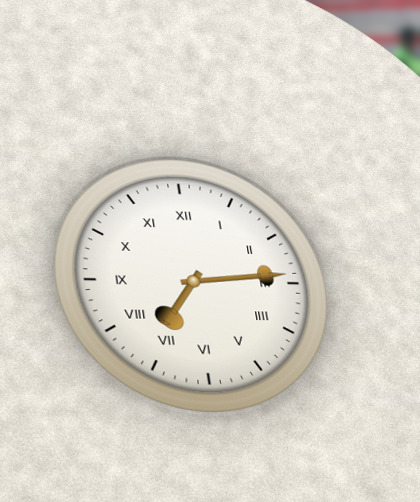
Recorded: h=7 m=14
